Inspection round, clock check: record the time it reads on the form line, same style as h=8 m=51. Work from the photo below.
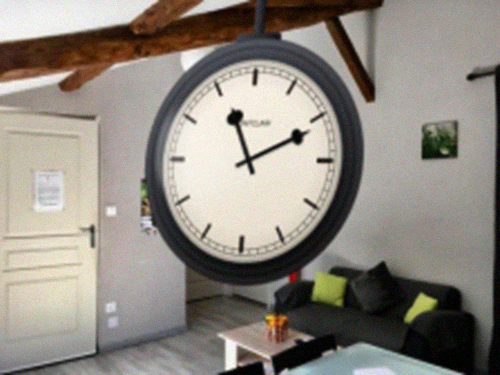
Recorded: h=11 m=11
